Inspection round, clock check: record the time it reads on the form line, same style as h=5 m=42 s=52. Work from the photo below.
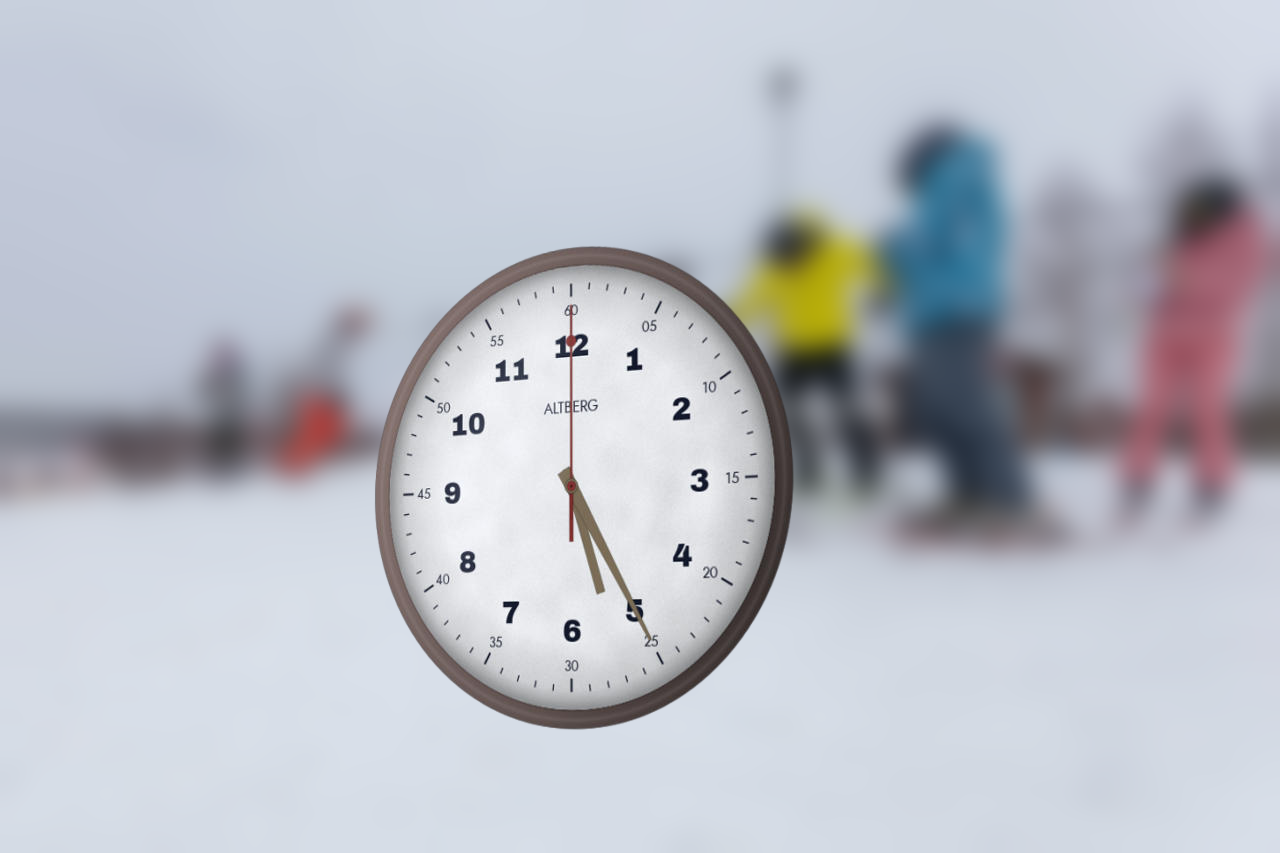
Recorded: h=5 m=25 s=0
